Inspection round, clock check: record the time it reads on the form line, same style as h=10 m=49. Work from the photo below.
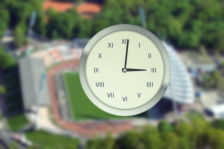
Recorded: h=3 m=1
